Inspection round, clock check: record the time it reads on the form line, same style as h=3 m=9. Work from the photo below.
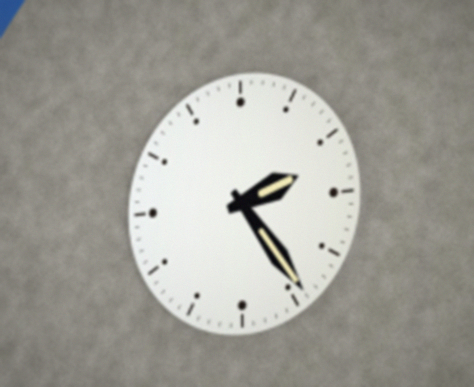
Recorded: h=2 m=24
